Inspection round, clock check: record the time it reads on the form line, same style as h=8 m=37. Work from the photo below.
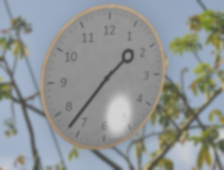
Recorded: h=1 m=37
